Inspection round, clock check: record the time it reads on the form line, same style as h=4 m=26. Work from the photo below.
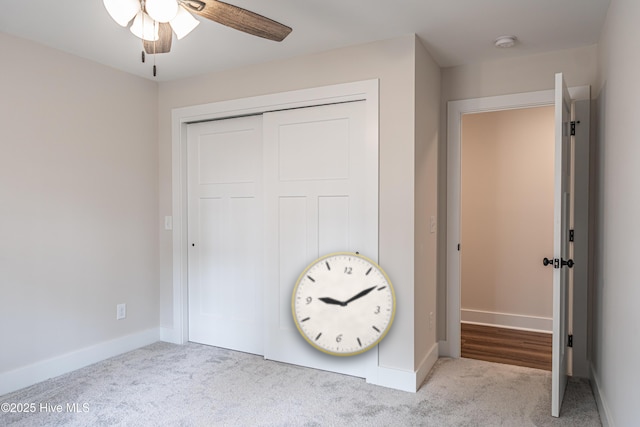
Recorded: h=9 m=9
